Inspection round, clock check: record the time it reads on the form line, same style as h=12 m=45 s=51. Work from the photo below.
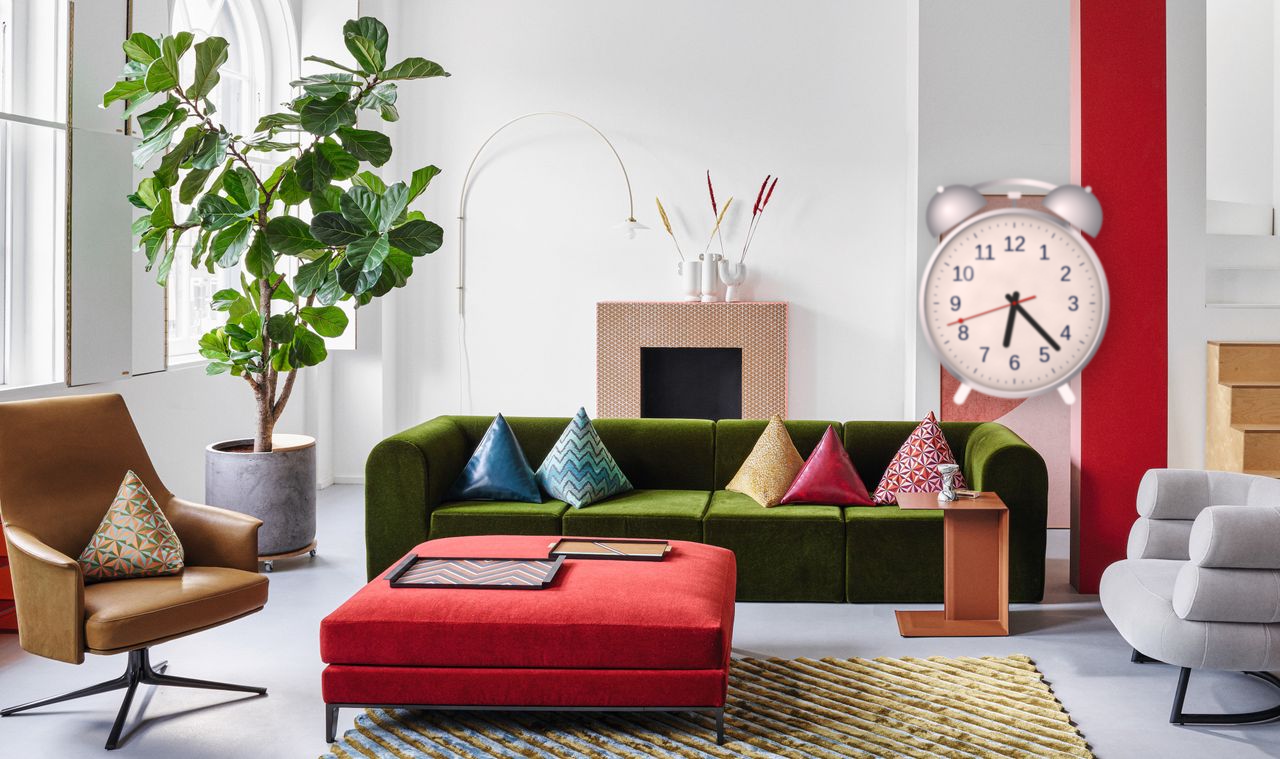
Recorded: h=6 m=22 s=42
